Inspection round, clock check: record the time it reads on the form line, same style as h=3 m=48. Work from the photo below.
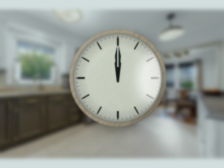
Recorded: h=12 m=0
